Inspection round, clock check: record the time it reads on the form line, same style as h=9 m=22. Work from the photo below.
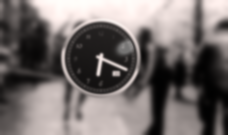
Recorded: h=6 m=19
